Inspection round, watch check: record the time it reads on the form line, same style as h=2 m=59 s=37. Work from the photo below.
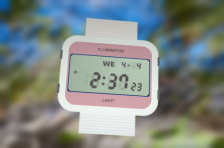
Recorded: h=2 m=37 s=23
